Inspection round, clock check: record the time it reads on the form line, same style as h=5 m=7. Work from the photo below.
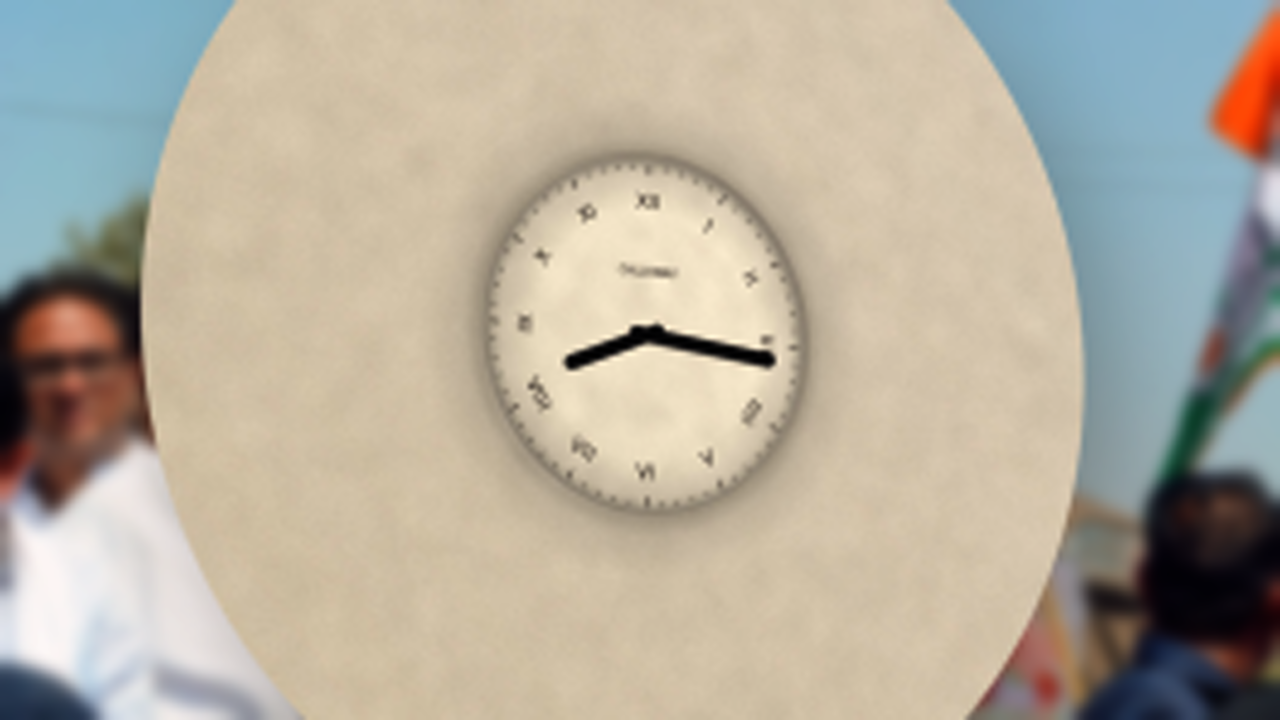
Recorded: h=8 m=16
